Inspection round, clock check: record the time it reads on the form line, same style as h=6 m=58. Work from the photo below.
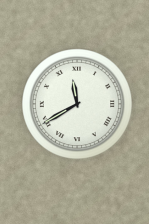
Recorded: h=11 m=40
